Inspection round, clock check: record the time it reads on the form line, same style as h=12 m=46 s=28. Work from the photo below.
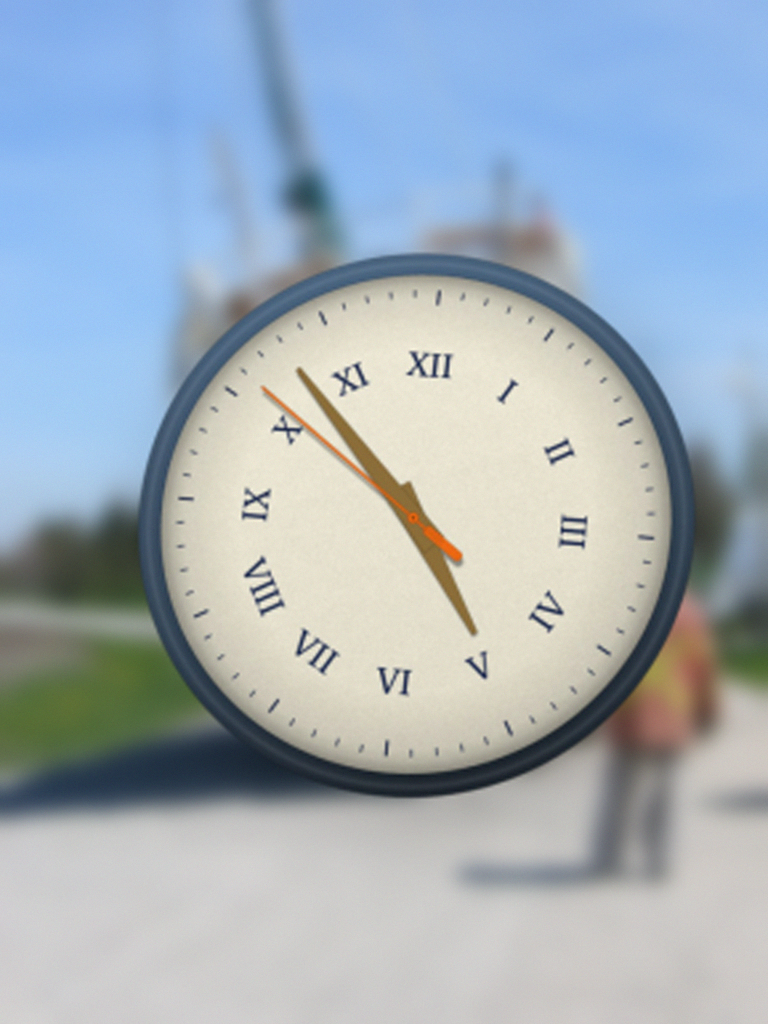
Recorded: h=4 m=52 s=51
